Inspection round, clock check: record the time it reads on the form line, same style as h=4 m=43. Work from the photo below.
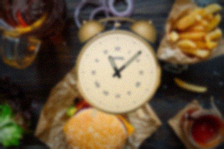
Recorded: h=11 m=8
